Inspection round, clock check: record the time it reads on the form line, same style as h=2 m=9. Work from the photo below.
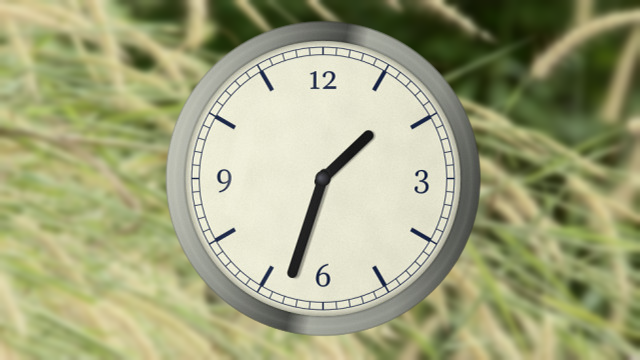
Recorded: h=1 m=33
